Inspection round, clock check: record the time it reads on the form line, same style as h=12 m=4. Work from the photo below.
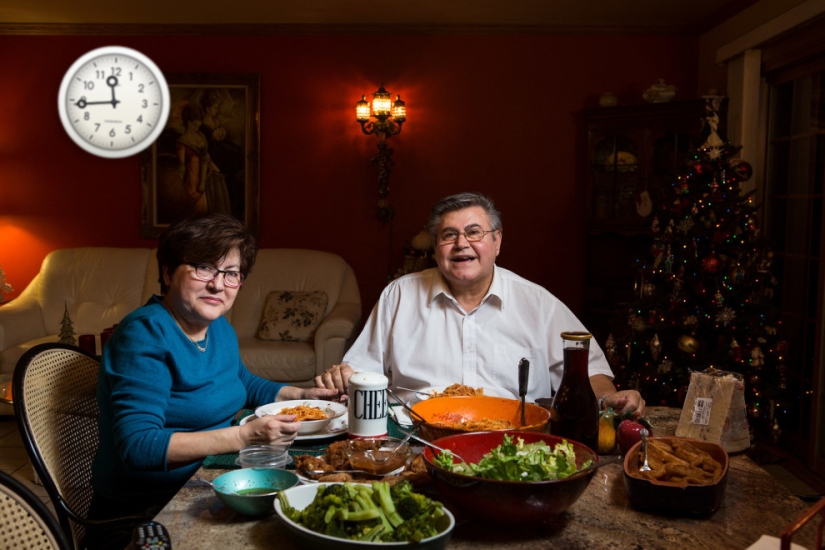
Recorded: h=11 m=44
